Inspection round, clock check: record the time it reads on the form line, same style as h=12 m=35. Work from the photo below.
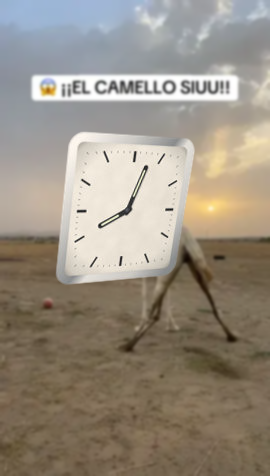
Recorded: h=8 m=3
